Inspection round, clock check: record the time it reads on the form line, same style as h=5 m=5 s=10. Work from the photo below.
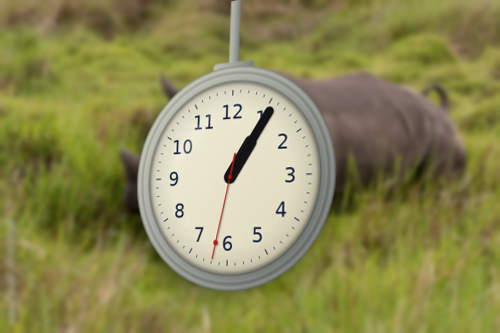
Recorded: h=1 m=5 s=32
